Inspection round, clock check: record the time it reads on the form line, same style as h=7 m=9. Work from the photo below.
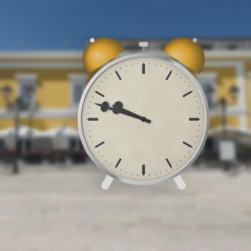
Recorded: h=9 m=48
